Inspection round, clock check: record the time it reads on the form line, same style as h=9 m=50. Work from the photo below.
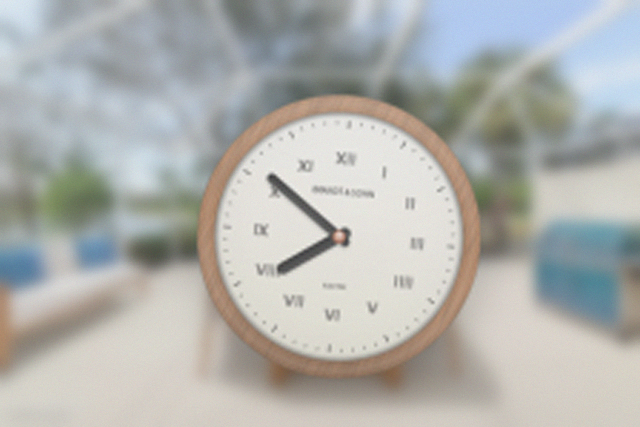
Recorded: h=7 m=51
